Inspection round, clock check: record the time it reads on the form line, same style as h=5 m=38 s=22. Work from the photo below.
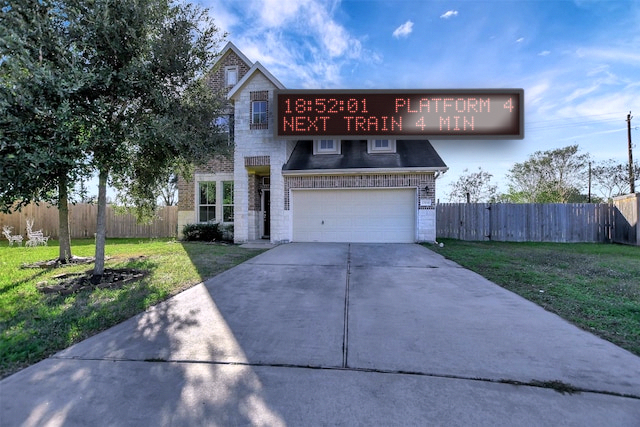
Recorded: h=18 m=52 s=1
